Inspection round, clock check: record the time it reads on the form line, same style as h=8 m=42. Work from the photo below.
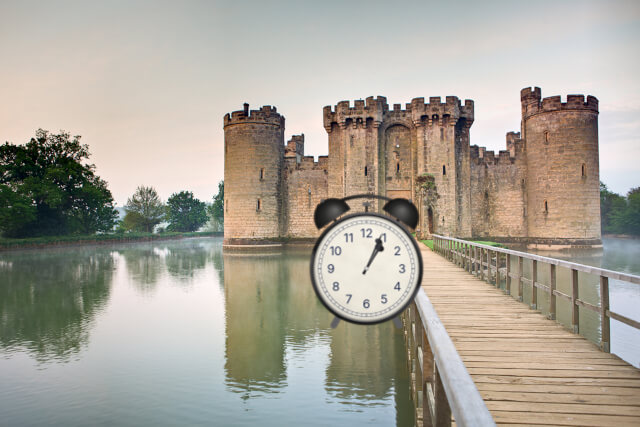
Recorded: h=1 m=4
